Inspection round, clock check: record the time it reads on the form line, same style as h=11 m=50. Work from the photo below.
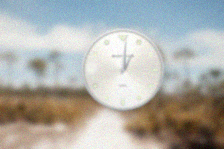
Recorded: h=1 m=1
